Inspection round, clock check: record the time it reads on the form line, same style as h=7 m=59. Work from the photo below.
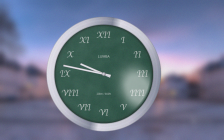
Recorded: h=9 m=47
